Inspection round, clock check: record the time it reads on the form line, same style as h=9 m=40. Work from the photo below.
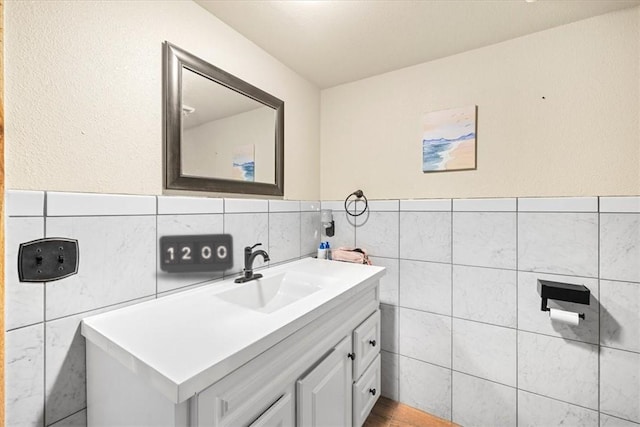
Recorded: h=12 m=0
